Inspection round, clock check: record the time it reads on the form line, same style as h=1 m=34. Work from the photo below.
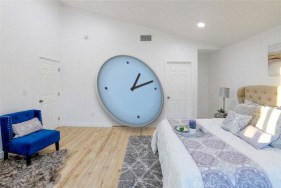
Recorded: h=1 m=12
